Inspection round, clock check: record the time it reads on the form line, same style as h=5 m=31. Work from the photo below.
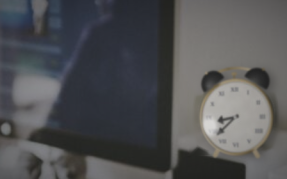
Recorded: h=8 m=38
